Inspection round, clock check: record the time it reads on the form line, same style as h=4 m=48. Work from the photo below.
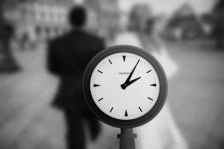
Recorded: h=2 m=5
